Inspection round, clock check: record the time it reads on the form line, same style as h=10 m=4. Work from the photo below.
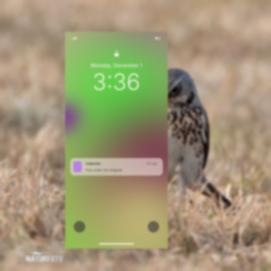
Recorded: h=3 m=36
